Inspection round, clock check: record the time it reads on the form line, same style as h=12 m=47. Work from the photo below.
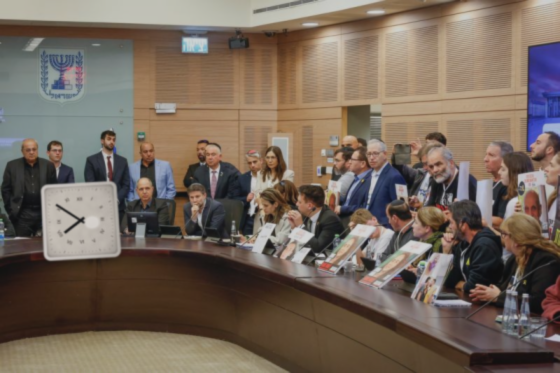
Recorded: h=7 m=51
